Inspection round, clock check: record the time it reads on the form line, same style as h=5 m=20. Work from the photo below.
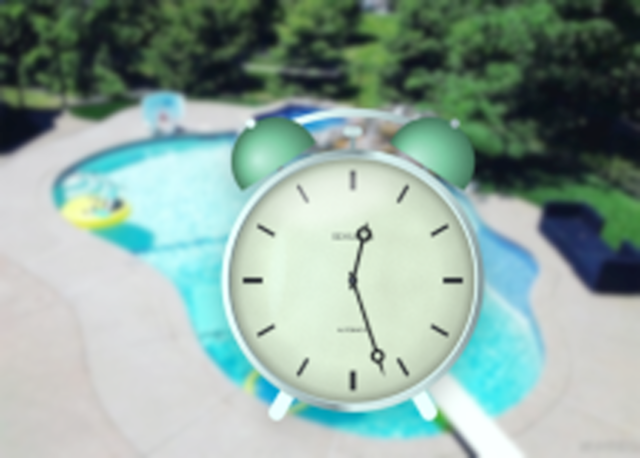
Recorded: h=12 m=27
